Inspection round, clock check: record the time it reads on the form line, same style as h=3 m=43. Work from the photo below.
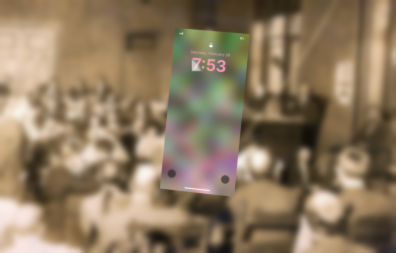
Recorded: h=7 m=53
